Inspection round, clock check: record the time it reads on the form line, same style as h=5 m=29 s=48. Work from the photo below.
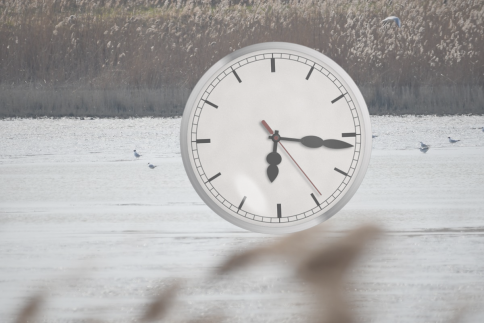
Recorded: h=6 m=16 s=24
